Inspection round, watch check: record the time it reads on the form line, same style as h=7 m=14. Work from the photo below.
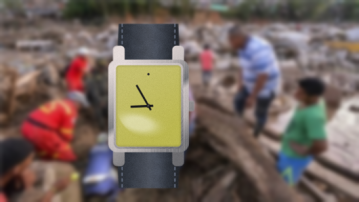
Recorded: h=8 m=55
